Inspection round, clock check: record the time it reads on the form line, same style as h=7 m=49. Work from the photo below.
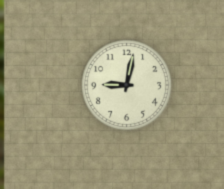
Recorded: h=9 m=2
